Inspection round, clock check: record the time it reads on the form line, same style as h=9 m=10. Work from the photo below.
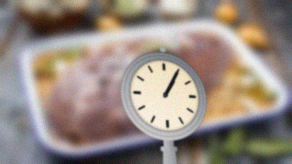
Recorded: h=1 m=5
